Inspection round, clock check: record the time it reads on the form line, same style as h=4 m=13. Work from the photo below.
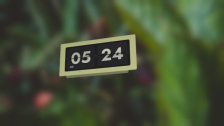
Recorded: h=5 m=24
